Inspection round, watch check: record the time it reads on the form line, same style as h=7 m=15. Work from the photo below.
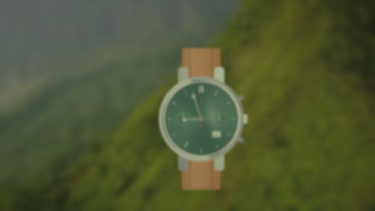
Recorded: h=8 m=57
